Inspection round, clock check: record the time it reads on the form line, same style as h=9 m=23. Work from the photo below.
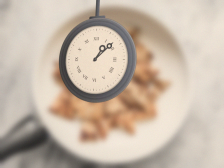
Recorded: h=1 m=8
